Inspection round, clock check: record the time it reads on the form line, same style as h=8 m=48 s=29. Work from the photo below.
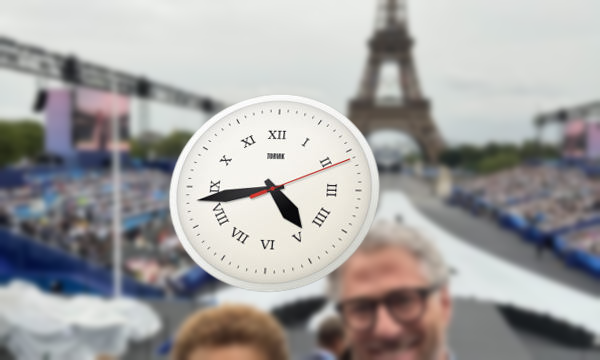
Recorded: h=4 m=43 s=11
